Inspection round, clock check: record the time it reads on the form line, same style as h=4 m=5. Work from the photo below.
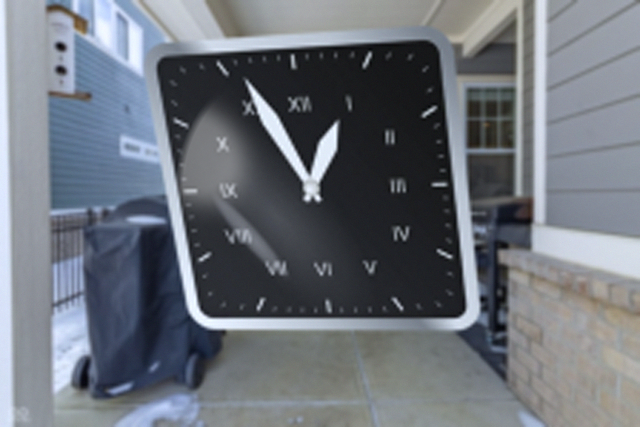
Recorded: h=12 m=56
